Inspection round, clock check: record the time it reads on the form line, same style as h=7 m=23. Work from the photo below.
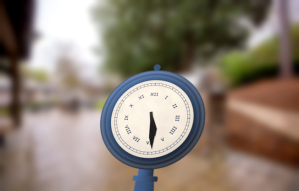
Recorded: h=5 m=29
